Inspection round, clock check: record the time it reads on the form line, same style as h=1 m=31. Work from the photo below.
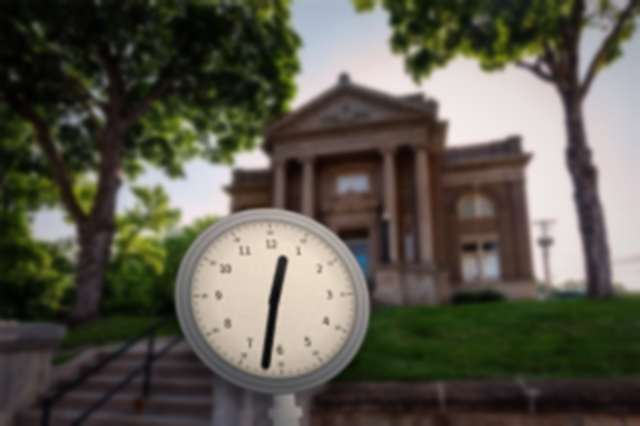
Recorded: h=12 m=32
